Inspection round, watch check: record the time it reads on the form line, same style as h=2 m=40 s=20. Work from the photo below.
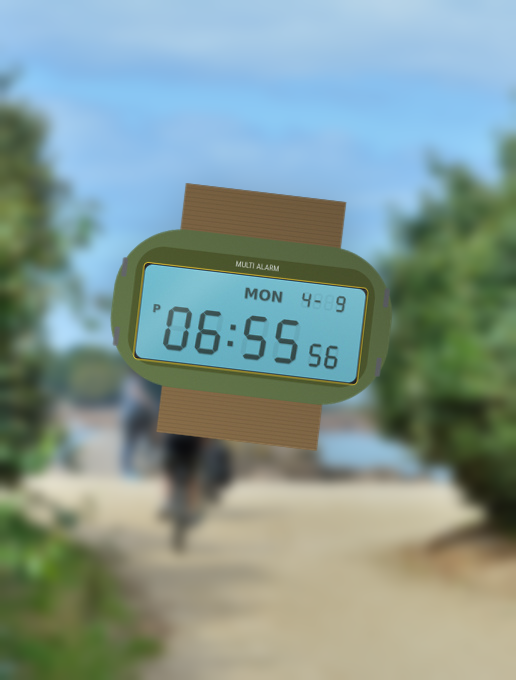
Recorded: h=6 m=55 s=56
